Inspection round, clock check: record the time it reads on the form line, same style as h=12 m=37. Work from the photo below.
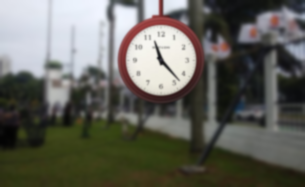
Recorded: h=11 m=23
